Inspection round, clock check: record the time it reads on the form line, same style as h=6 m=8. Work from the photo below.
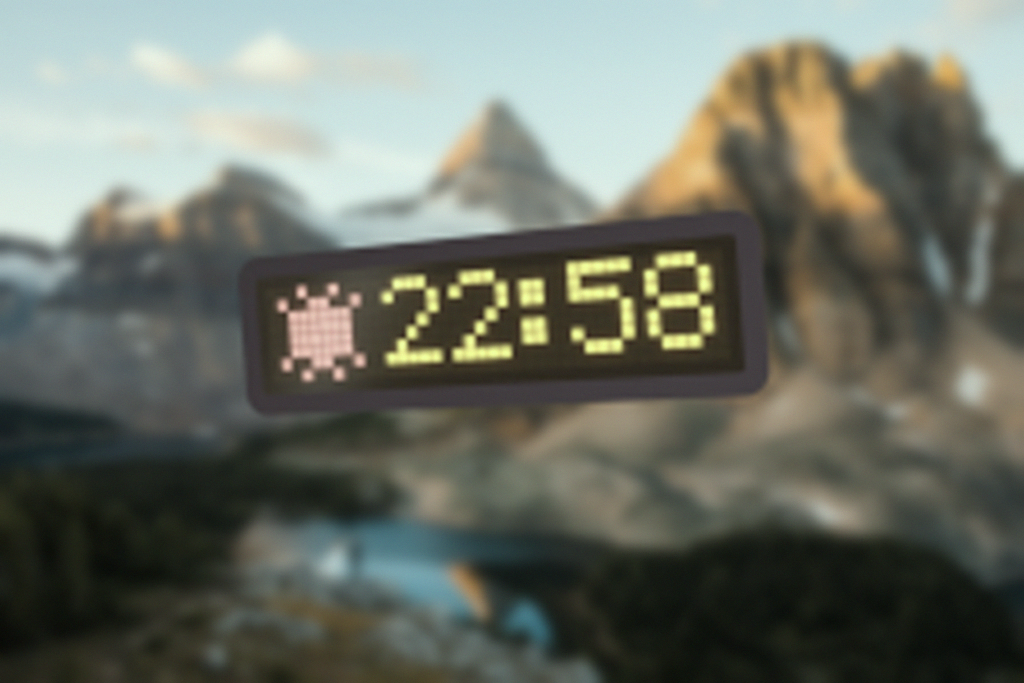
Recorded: h=22 m=58
